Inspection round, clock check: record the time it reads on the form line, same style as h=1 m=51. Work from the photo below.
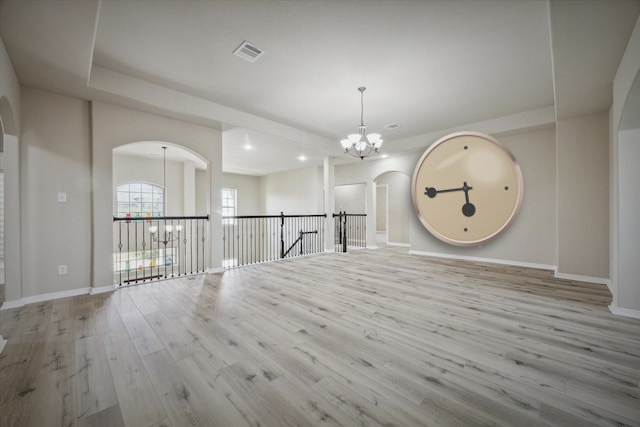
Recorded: h=5 m=44
